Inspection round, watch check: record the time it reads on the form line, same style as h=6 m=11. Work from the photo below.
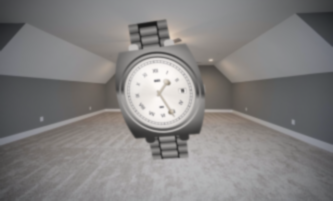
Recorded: h=1 m=26
